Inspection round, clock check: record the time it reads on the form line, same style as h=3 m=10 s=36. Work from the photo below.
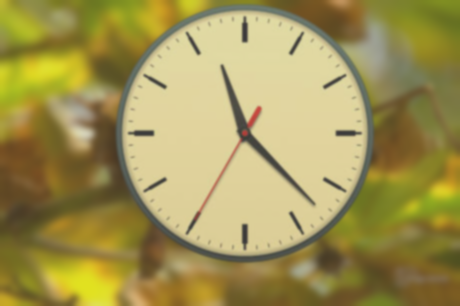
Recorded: h=11 m=22 s=35
